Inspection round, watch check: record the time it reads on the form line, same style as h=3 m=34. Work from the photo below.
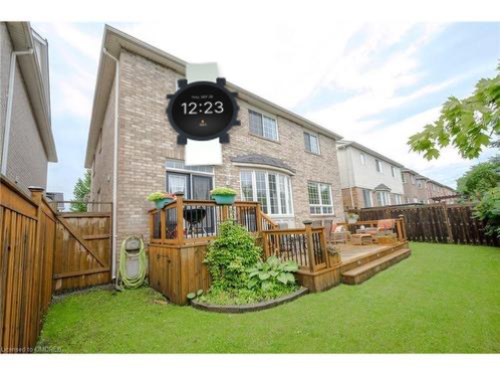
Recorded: h=12 m=23
